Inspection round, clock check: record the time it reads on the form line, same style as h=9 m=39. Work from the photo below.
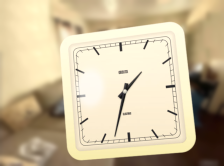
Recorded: h=1 m=33
